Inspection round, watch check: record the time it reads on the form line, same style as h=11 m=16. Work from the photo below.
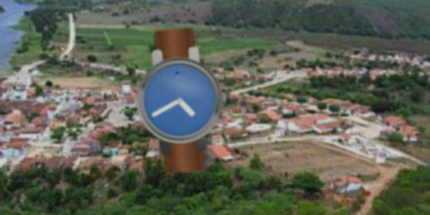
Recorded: h=4 m=41
